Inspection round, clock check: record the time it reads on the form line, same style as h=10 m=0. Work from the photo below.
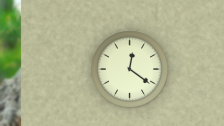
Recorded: h=12 m=21
